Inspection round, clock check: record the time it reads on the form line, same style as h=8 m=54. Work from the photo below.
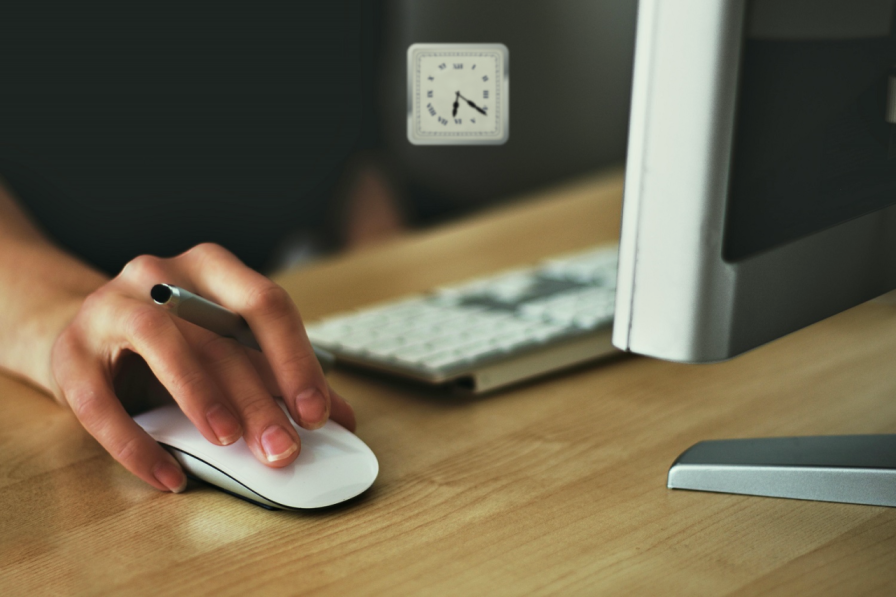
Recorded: h=6 m=21
